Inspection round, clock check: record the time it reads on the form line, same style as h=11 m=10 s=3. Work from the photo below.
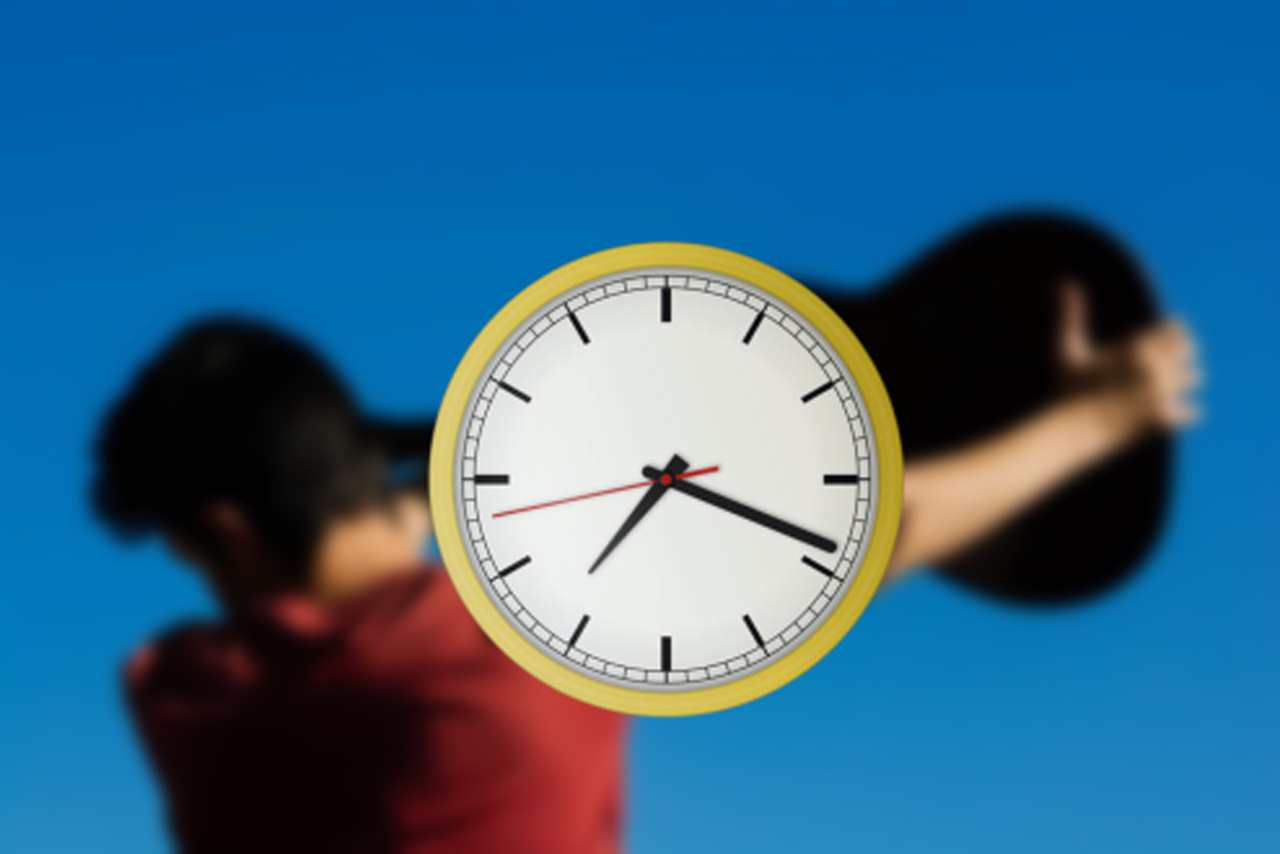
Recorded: h=7 m=18 s=43
